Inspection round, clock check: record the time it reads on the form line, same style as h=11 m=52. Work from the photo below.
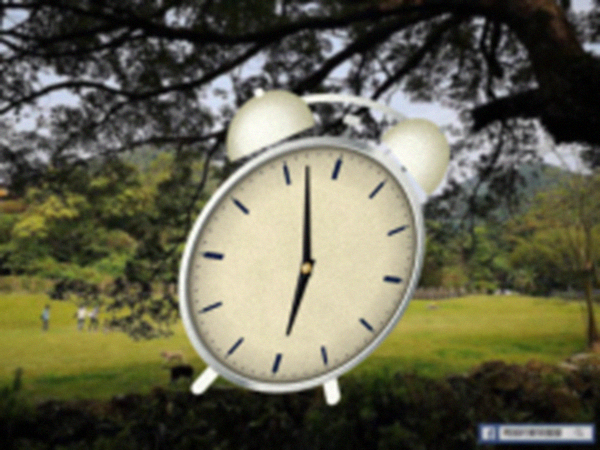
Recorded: h=5 m=57
